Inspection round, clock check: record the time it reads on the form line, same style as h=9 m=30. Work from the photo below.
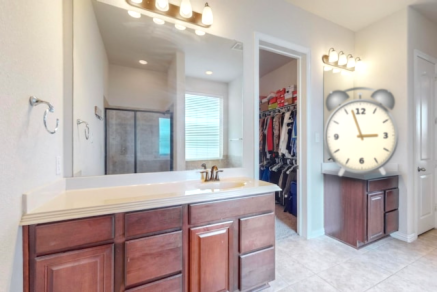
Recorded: h=2 m=57
